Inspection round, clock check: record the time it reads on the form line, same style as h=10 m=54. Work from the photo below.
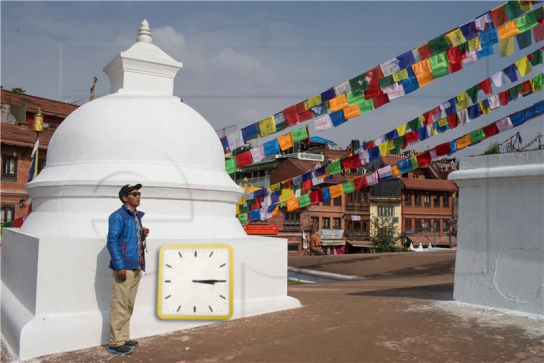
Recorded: h=3 m=15
